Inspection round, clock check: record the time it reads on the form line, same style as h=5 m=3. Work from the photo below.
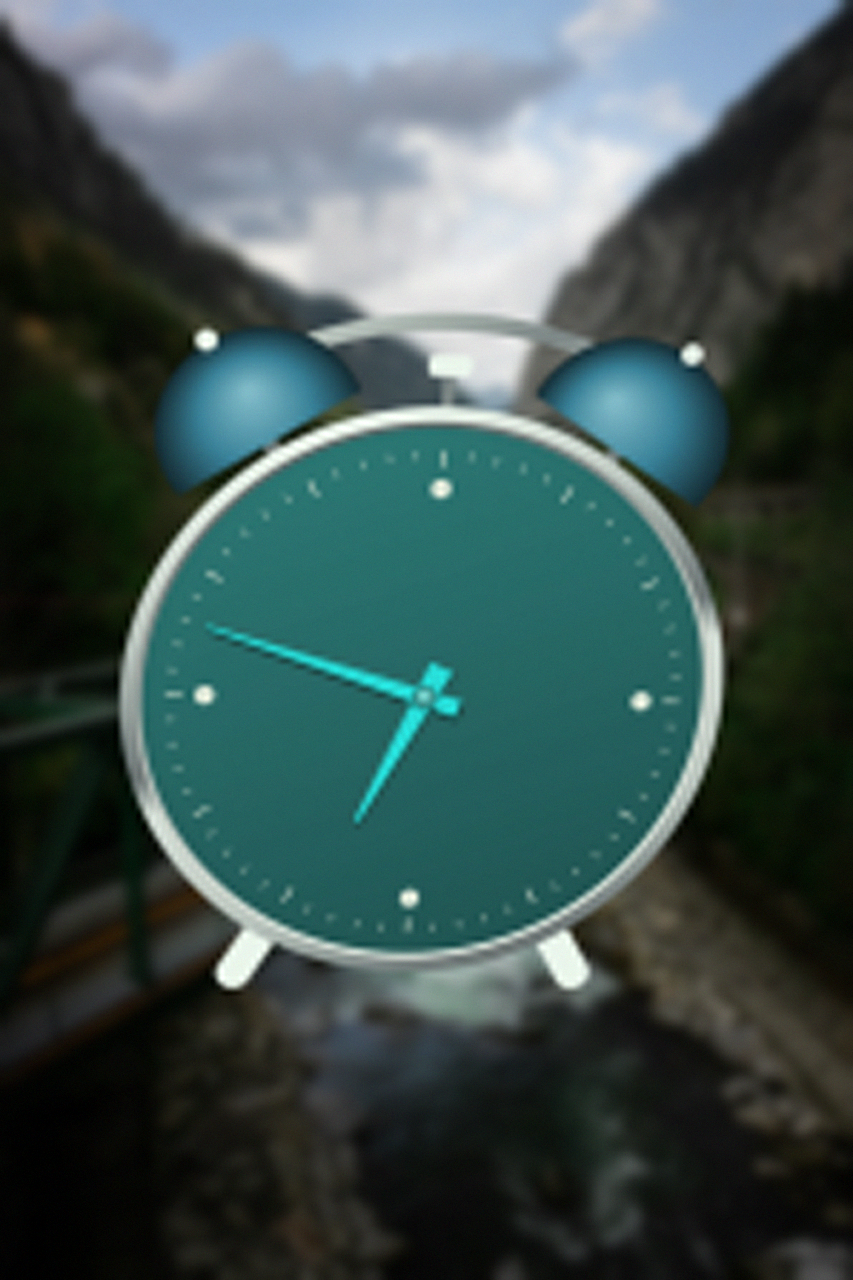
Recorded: h=6 m=48
